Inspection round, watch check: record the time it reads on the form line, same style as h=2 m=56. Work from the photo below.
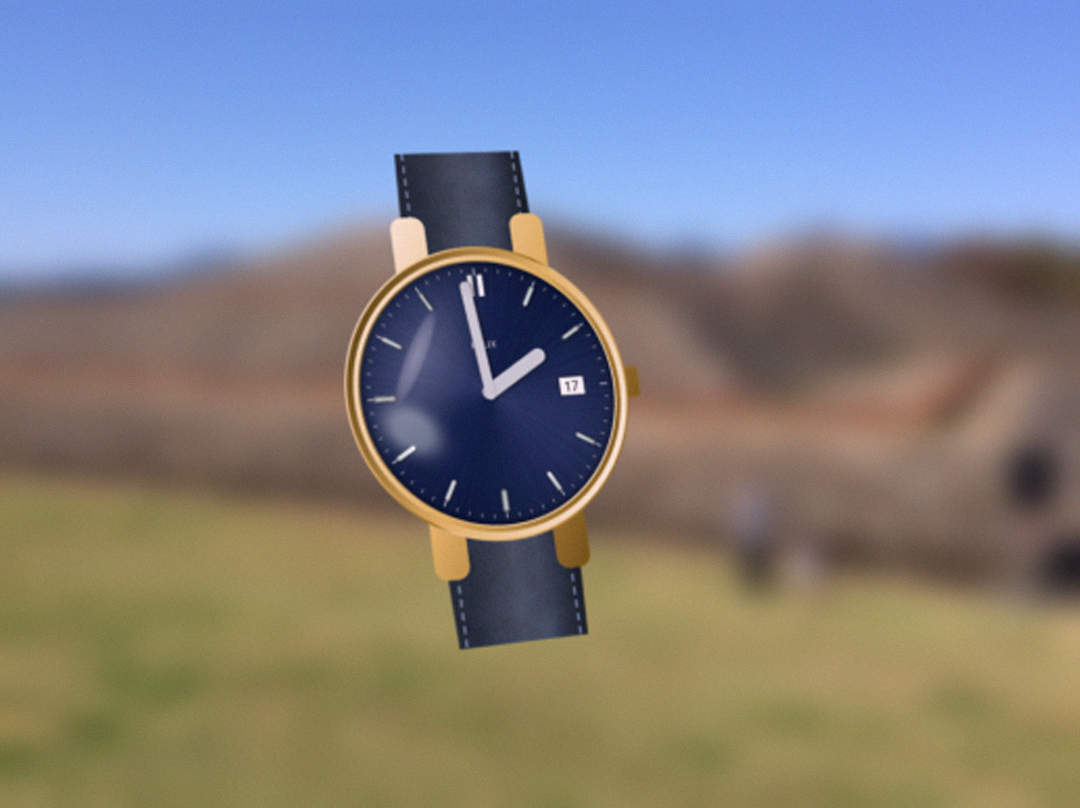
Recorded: h=1 m=59
